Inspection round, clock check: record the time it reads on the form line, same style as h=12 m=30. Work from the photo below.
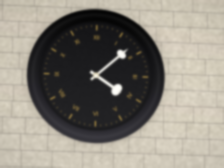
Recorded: h=4 m=8
